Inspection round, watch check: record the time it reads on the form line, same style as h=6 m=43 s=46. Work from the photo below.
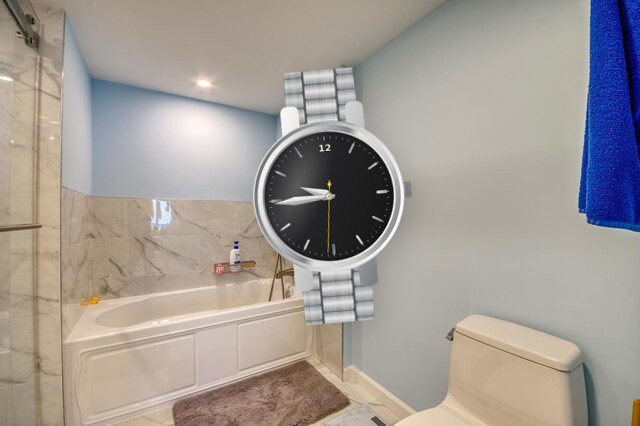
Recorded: h=9 m=44 s=31
